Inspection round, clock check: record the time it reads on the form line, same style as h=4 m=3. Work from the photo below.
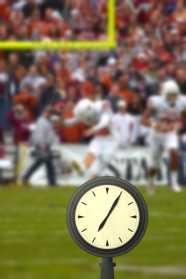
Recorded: h=7 m=5
